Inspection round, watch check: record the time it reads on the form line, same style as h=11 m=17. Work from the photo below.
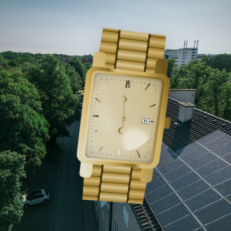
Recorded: h=5 m=59
